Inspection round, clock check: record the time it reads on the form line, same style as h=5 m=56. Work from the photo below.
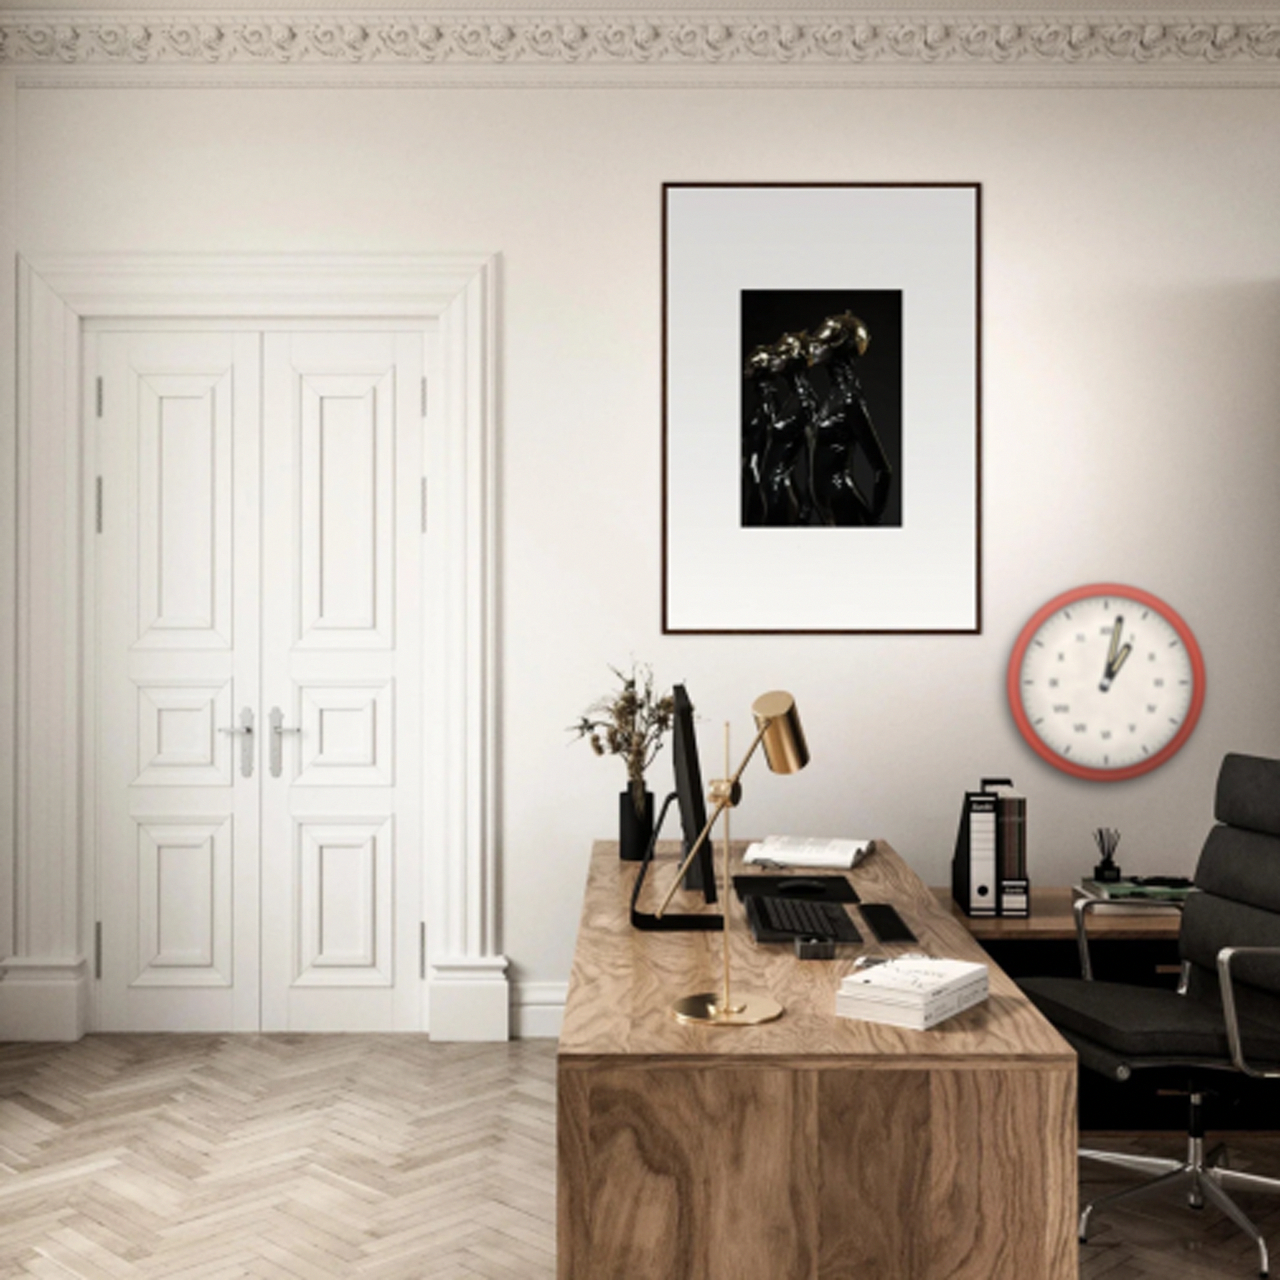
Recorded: h=1 m=2
